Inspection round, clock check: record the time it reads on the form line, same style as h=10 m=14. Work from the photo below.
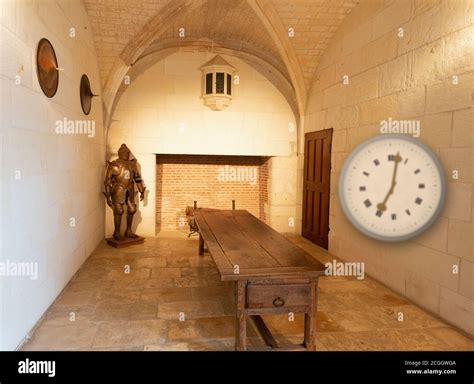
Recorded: h=7 m=2
